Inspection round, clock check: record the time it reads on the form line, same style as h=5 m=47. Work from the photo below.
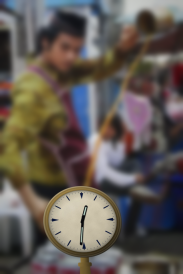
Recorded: h=12 m=31
